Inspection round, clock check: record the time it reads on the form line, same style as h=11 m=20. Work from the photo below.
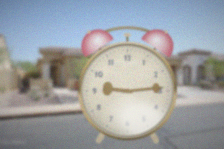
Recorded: h=9 m=14
